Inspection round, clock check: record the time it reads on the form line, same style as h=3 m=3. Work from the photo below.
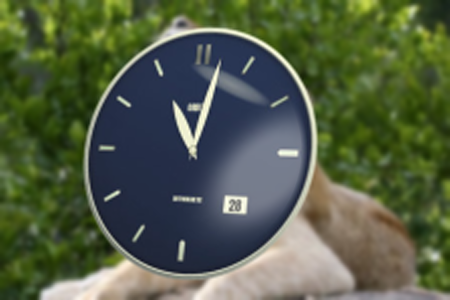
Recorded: h=11 m=2
